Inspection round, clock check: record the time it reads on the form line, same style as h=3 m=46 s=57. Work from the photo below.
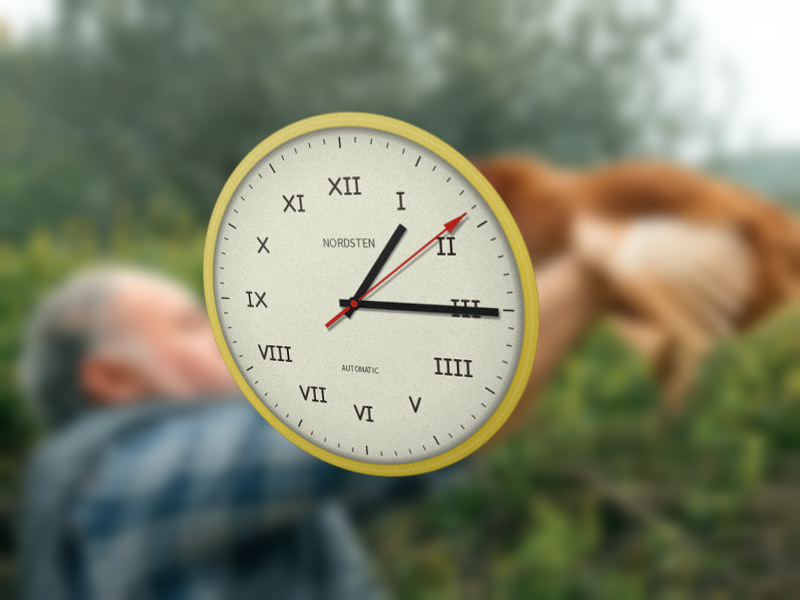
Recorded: h=1 m=15 s=9
